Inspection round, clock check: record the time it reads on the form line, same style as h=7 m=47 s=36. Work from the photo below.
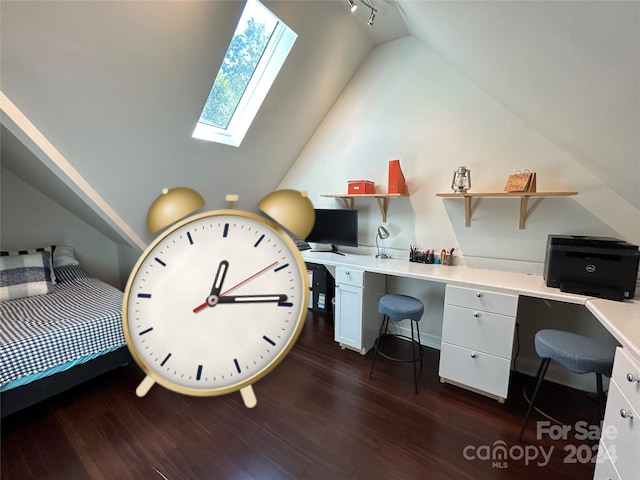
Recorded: h=12 m=14 s=9
